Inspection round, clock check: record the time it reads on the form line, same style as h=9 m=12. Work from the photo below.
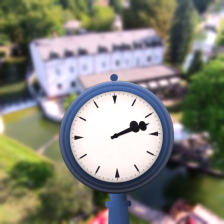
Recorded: h=2 m=12
